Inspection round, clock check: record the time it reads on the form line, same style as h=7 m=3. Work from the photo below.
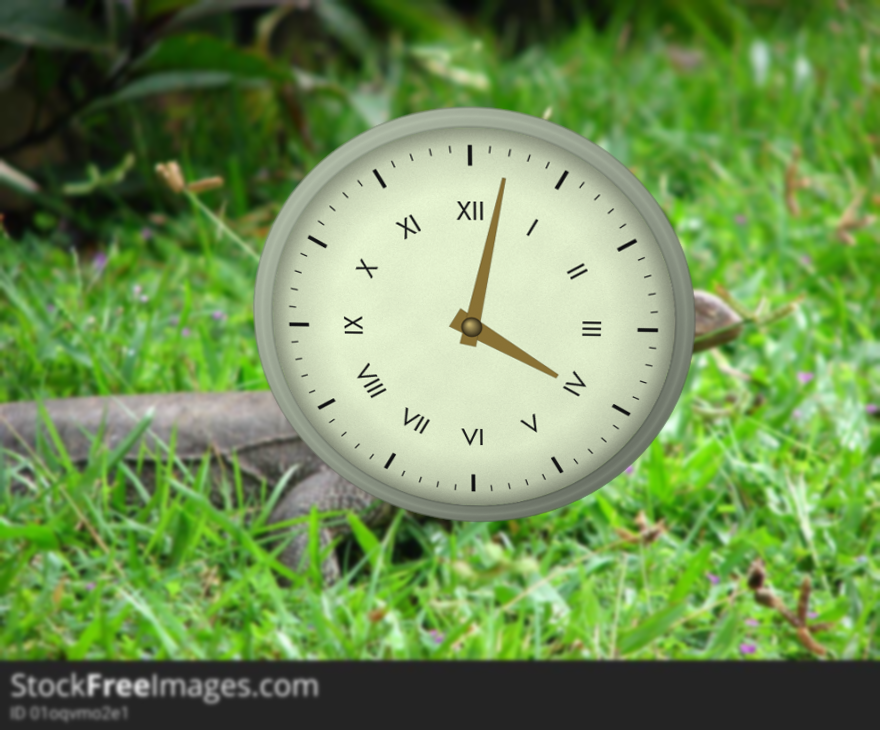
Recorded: h=4 m=2
